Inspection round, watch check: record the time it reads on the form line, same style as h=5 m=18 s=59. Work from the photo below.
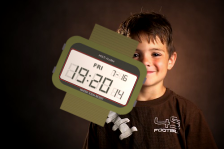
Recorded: h=19 m=20 s=14
